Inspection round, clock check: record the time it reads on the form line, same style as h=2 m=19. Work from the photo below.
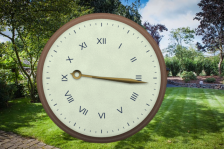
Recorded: h=9 m=16
